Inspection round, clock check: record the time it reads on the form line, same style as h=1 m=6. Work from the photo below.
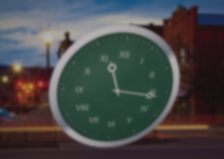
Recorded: h=11 m=16
